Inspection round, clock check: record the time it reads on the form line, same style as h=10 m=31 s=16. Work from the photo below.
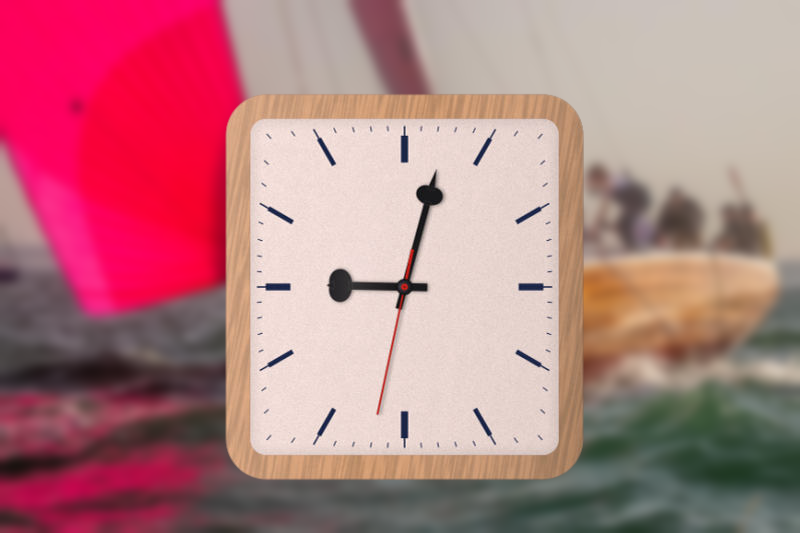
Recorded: h=9 m=2 s=32
